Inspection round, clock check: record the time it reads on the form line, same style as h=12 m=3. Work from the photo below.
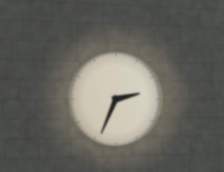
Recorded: h=2 m=34
